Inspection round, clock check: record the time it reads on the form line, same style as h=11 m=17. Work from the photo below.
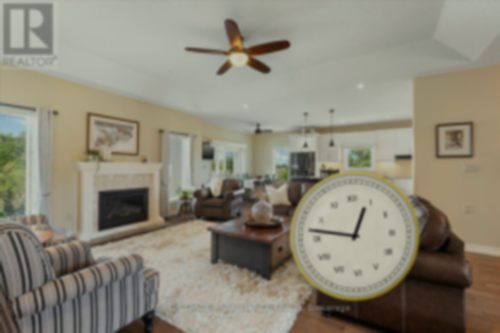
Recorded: h=12 m=47
